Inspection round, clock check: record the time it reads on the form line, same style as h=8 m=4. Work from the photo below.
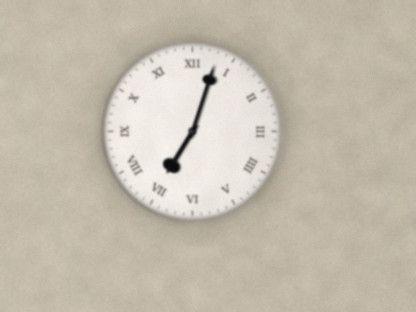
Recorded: h=7 m=3
